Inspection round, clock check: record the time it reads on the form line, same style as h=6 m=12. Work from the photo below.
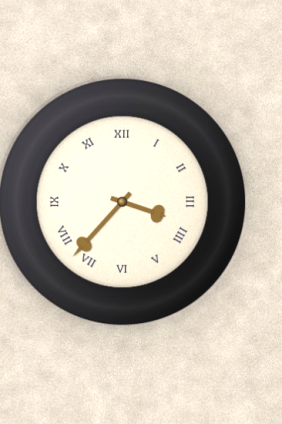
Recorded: h=3 m=37
